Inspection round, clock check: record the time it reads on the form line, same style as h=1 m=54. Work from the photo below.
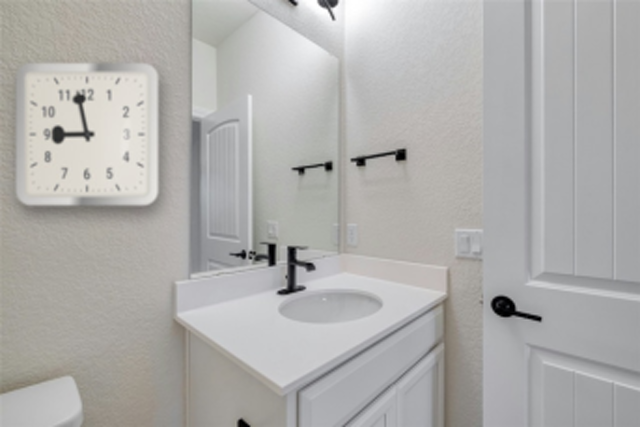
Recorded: h=8 m=58
